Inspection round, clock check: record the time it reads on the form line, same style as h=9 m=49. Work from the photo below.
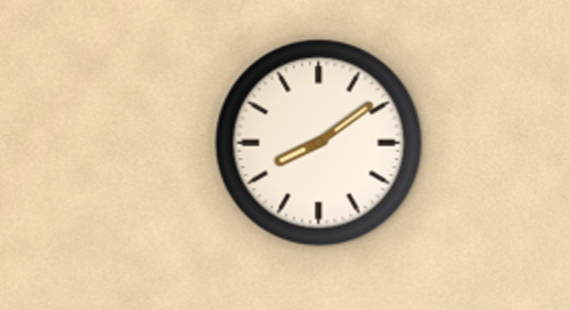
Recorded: h=8 m=9
